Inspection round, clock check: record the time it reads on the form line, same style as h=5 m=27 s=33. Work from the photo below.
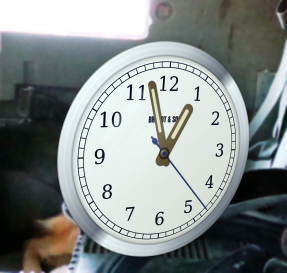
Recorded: h=12 m=57 s=23
